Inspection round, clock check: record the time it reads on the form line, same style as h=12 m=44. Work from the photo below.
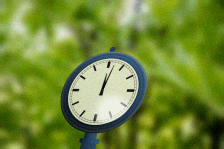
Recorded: h=12 m=2
